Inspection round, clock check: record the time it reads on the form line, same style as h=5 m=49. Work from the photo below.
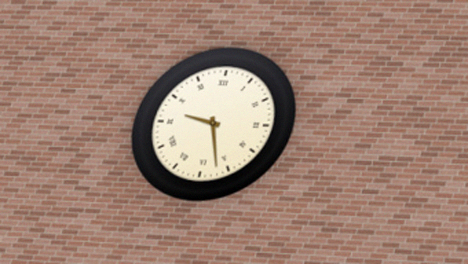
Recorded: h=9 m=27
